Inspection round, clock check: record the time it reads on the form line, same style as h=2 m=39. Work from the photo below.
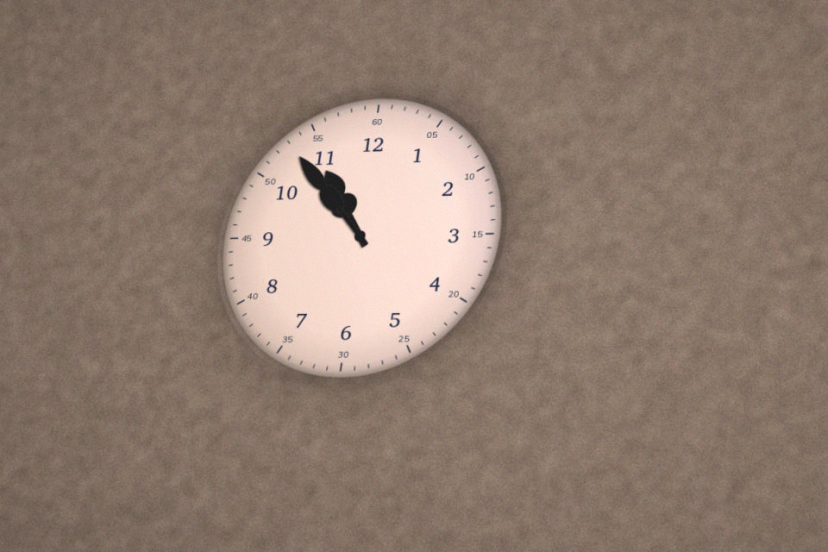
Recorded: h=10 m=53
